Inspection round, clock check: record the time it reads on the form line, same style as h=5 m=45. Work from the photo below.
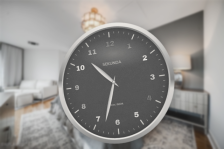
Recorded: h=10 m=33
